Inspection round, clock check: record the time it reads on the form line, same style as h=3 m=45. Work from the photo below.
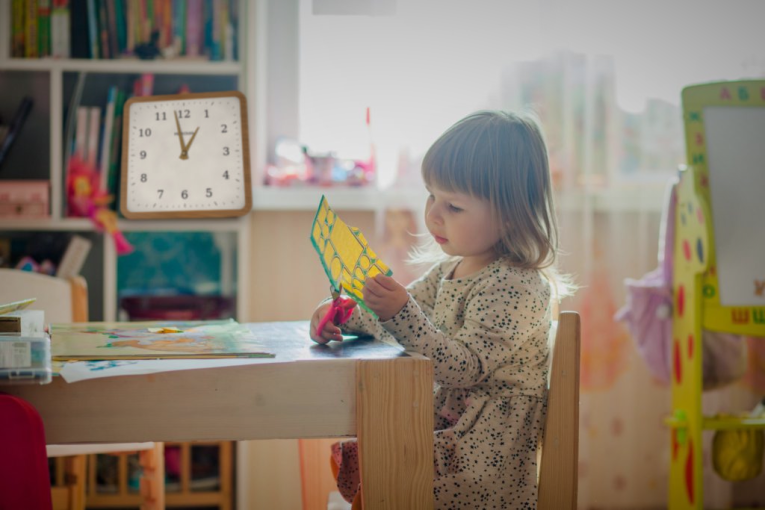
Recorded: h=12 m=58
